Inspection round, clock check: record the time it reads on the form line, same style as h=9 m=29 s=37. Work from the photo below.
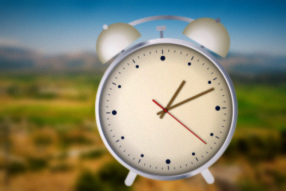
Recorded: h=1 m=11 s=22
